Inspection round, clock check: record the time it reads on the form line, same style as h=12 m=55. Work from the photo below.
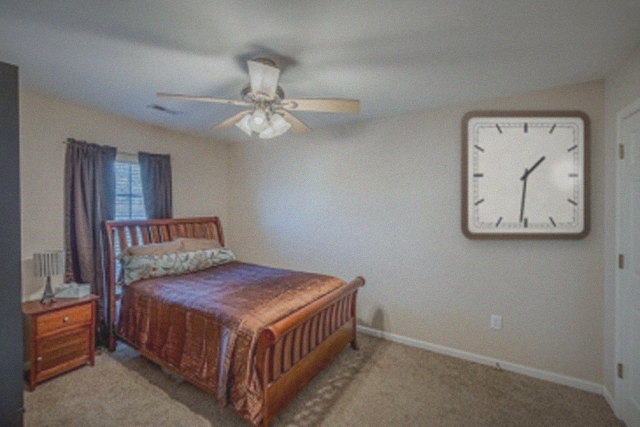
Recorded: h=1 m=31
